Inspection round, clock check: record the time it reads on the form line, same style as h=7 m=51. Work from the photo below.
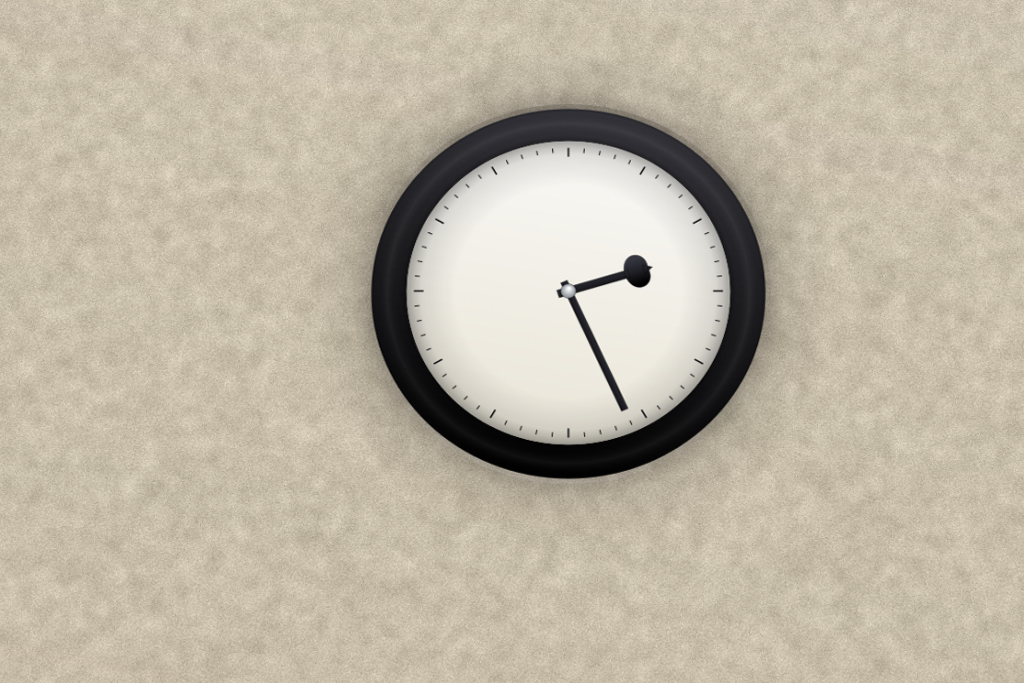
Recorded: h=2 m=26
